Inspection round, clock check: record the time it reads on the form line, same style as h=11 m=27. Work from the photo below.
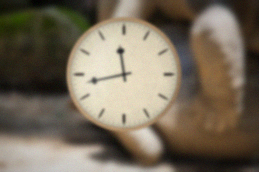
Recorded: h=11 m=43
